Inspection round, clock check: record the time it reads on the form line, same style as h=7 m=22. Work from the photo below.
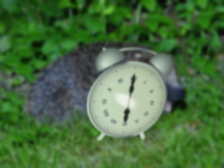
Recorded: h=6 m=0
